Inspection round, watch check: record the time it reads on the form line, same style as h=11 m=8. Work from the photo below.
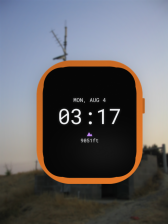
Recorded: h=3 m=17
